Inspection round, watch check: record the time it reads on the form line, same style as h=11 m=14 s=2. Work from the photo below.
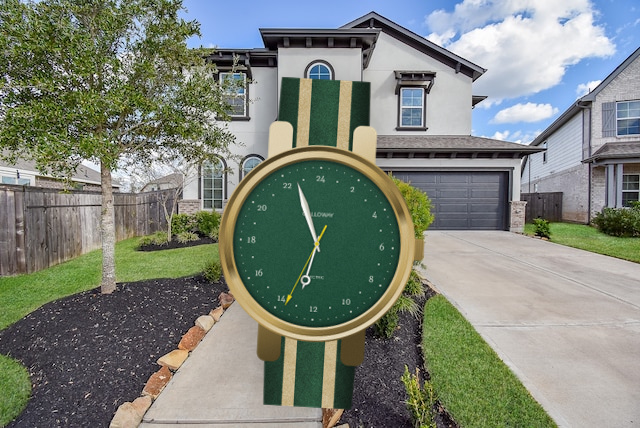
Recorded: h=12 m=56 s=34
